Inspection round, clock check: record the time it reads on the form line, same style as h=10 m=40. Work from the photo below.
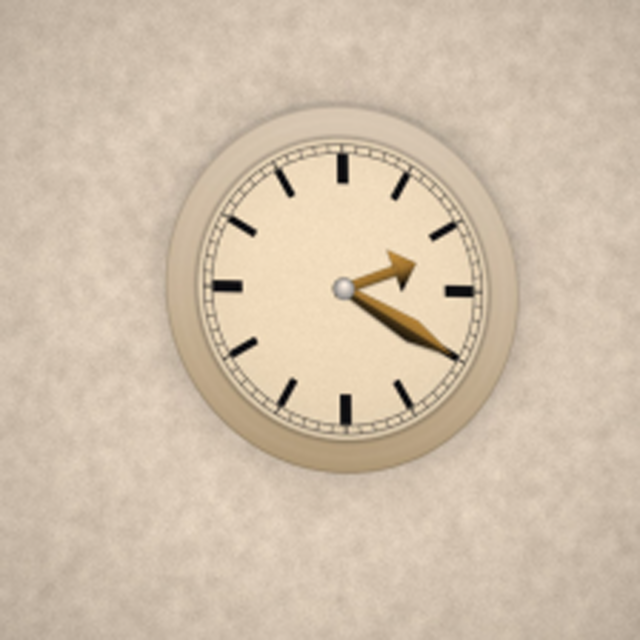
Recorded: h=2 m=20
